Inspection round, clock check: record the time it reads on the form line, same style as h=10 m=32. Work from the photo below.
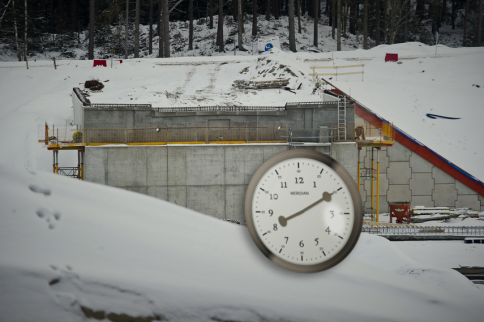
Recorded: h=8 m=10
